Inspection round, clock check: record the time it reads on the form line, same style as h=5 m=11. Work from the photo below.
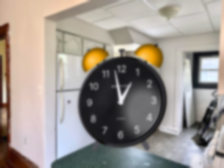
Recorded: h=12 m=58
